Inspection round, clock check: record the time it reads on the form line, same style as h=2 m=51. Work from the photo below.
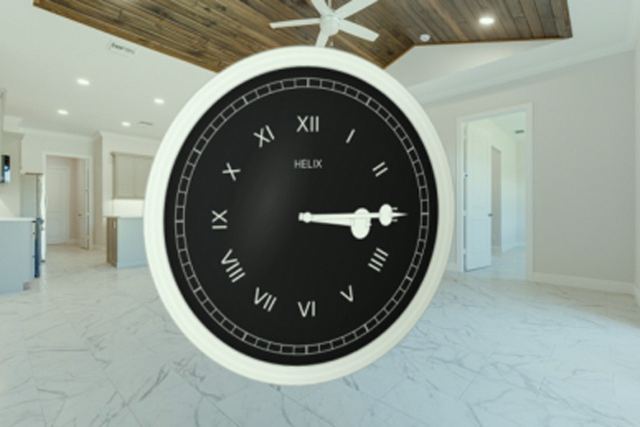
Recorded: h=3 m=15
